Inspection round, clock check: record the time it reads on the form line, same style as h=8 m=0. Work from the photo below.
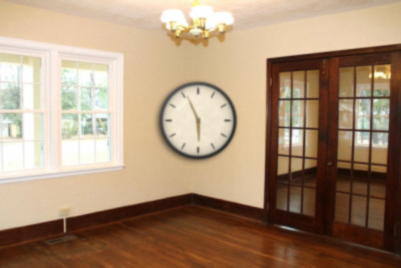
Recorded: h=5 m=56
